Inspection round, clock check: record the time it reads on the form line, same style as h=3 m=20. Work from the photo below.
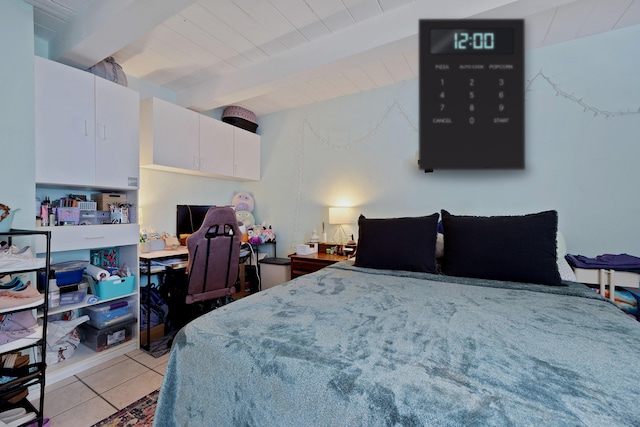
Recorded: h=12 m=0
